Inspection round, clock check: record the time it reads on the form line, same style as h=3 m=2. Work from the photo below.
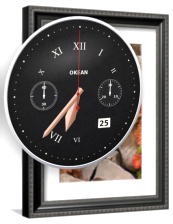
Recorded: h=6 m=37
